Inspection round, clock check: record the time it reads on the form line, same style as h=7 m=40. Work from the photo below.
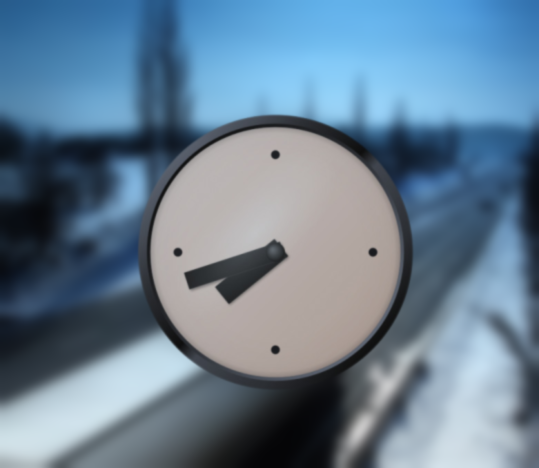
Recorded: h=7 m=42
